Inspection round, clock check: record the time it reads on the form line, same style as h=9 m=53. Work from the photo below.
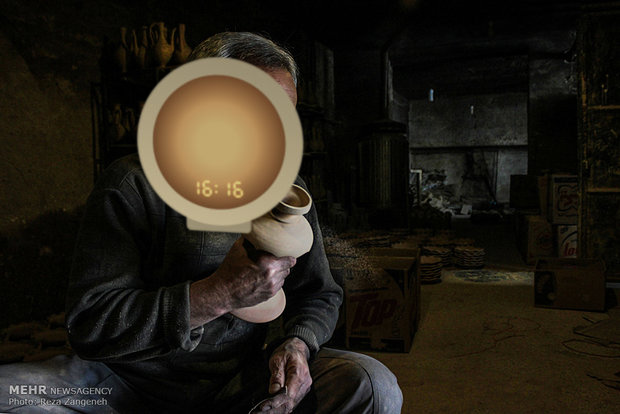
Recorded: h=16 m=16
